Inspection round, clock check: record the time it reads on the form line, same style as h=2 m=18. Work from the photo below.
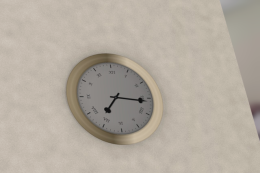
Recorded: h=7 m=16
